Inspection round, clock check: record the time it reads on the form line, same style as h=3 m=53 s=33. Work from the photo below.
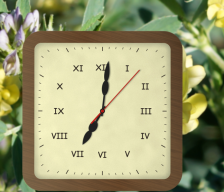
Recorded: h=7 m=1 s=7
